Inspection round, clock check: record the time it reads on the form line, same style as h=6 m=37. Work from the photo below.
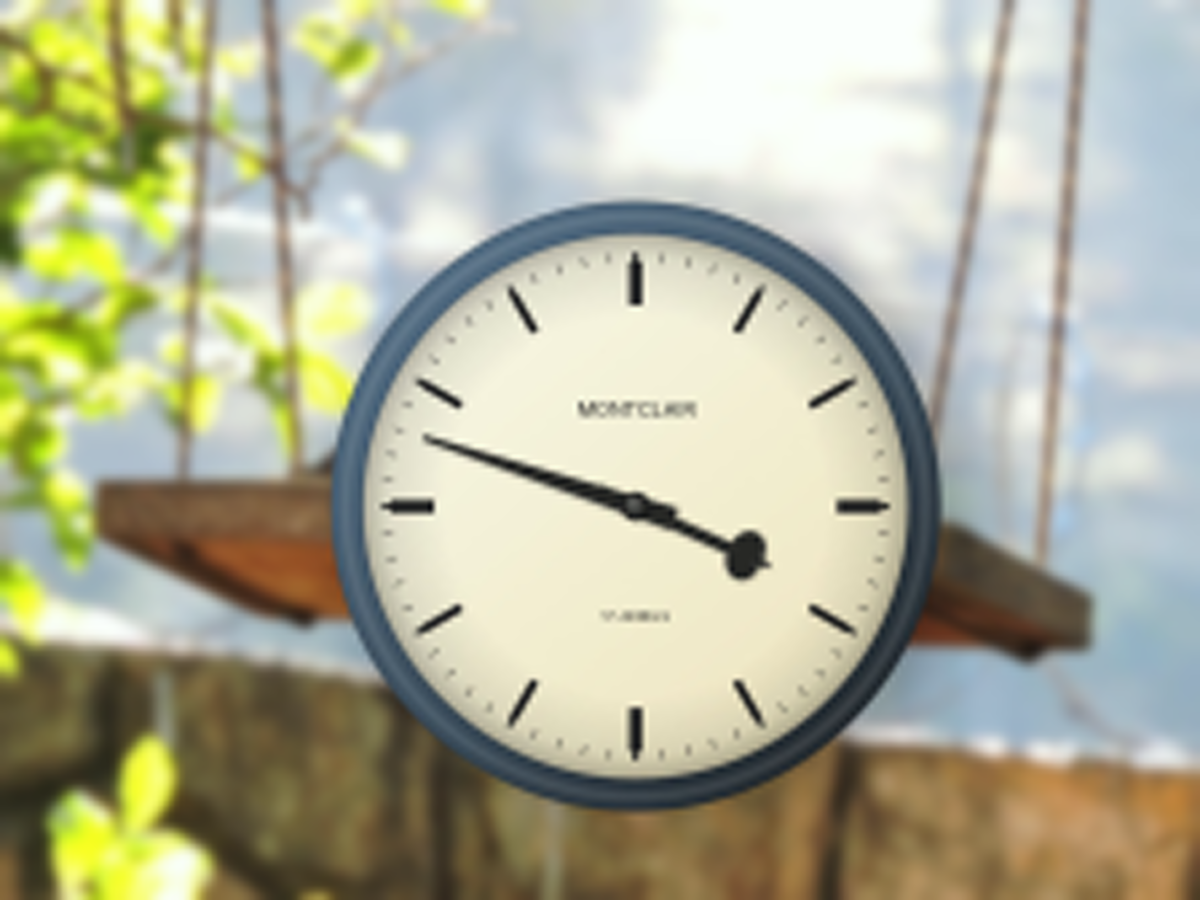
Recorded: h=3 m=48
